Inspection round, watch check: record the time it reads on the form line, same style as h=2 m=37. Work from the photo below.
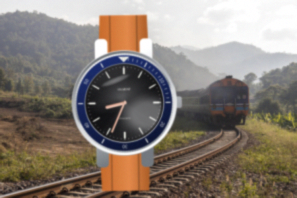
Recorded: h=8 m=34
